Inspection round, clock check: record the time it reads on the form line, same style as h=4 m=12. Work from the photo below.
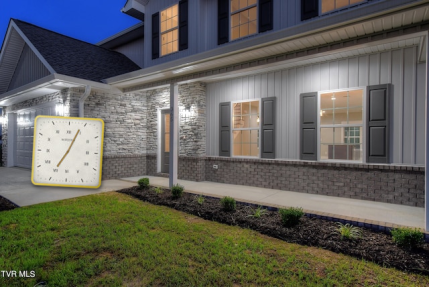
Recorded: h=7 m=4
